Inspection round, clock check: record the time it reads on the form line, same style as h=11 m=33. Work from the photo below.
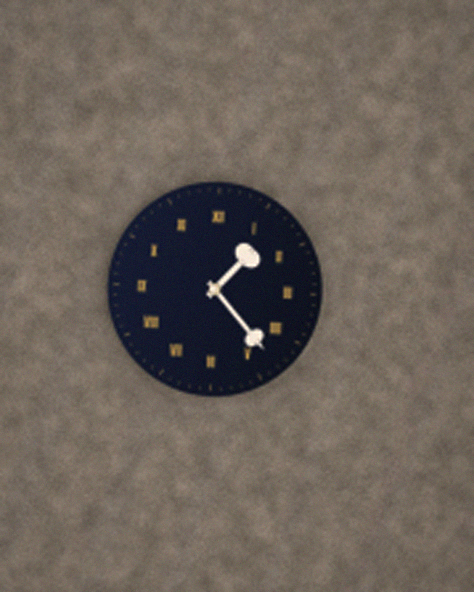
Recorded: h=1 m=23
